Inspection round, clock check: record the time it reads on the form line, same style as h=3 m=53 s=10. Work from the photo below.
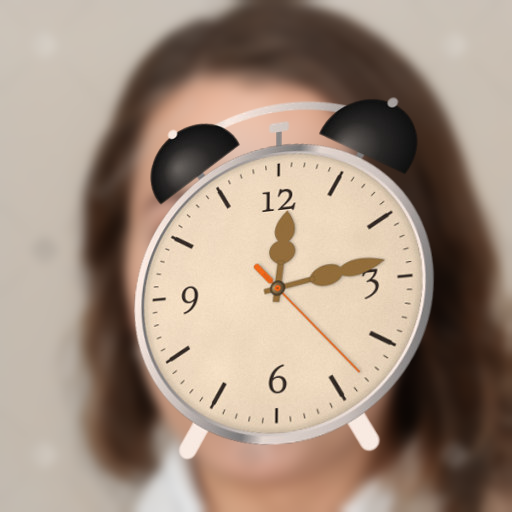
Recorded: h=12 m=13 s=23
